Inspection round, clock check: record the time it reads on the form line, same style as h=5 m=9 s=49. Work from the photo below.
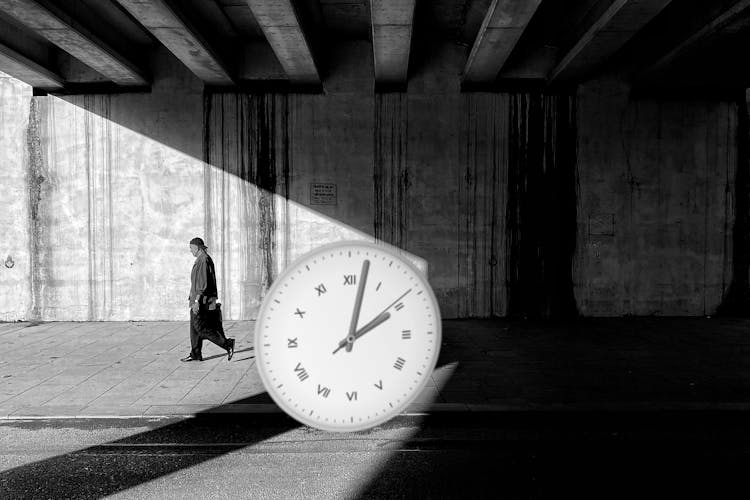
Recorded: h=2 m=2 s=9
